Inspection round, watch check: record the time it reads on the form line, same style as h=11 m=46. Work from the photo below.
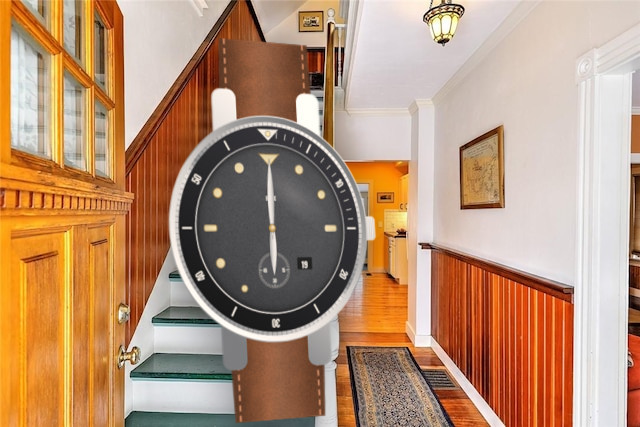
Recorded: h=6 m=0
